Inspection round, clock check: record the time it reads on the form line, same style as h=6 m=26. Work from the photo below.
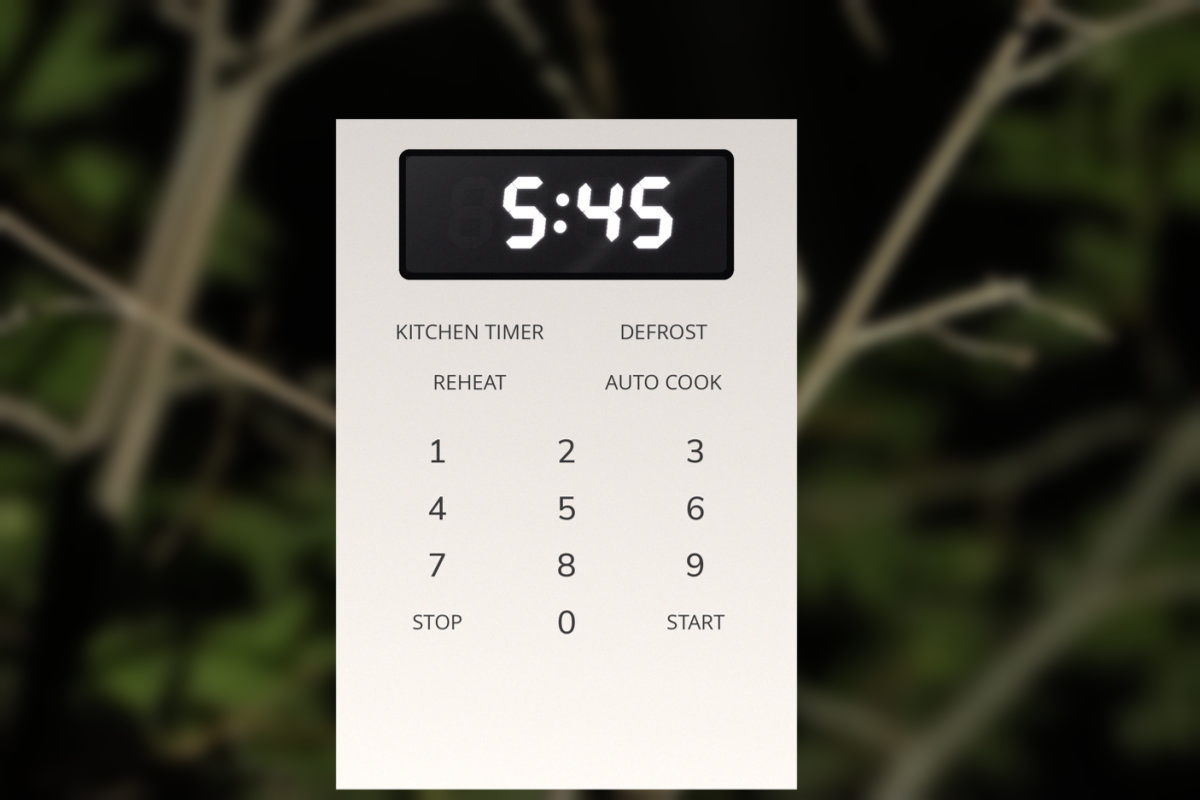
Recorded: h=5 m=45
